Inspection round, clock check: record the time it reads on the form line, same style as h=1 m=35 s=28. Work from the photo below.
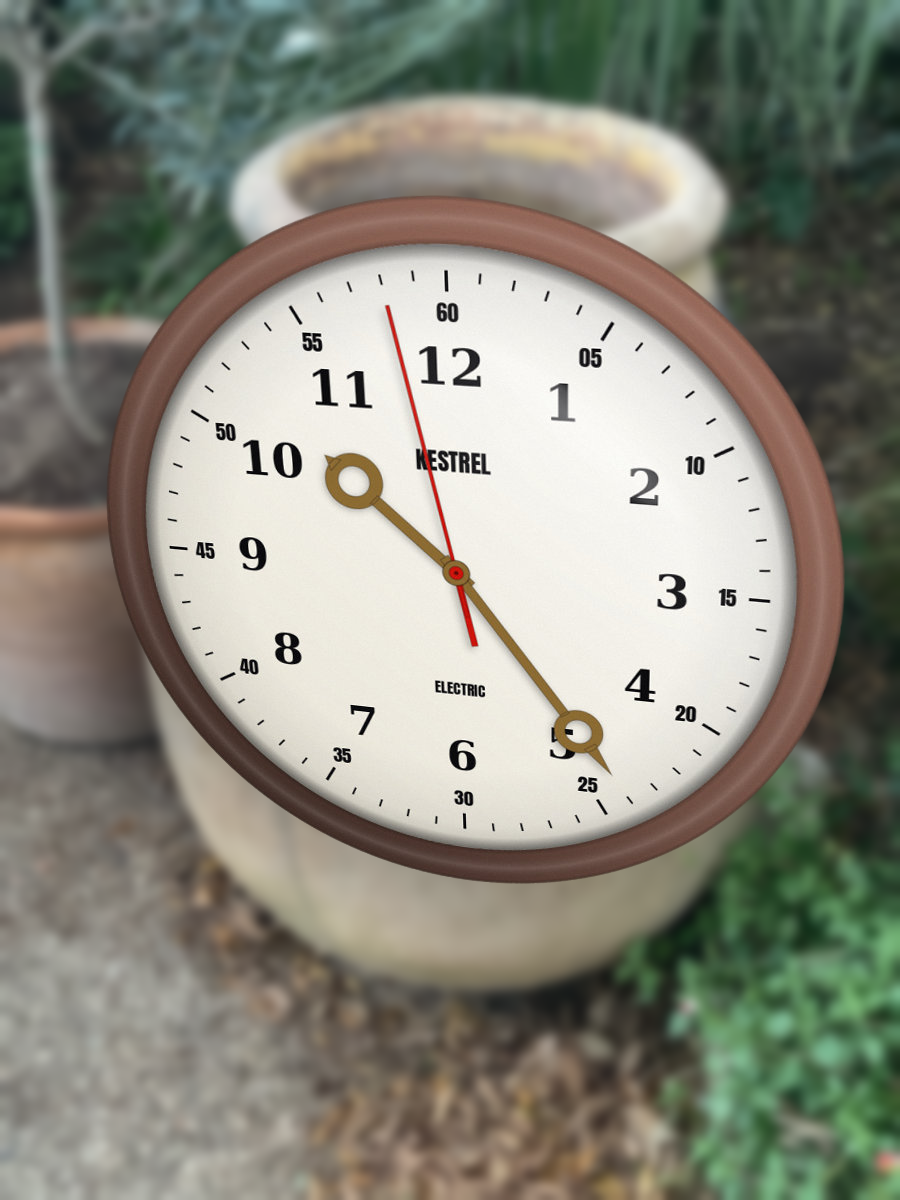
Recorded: h=10 m=23 s=58
